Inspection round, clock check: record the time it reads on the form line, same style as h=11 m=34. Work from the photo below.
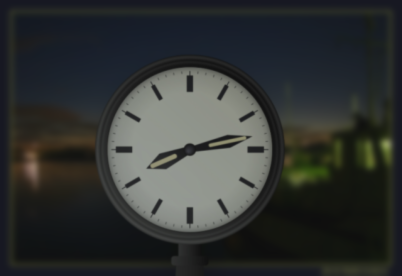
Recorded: h=8 m=13
